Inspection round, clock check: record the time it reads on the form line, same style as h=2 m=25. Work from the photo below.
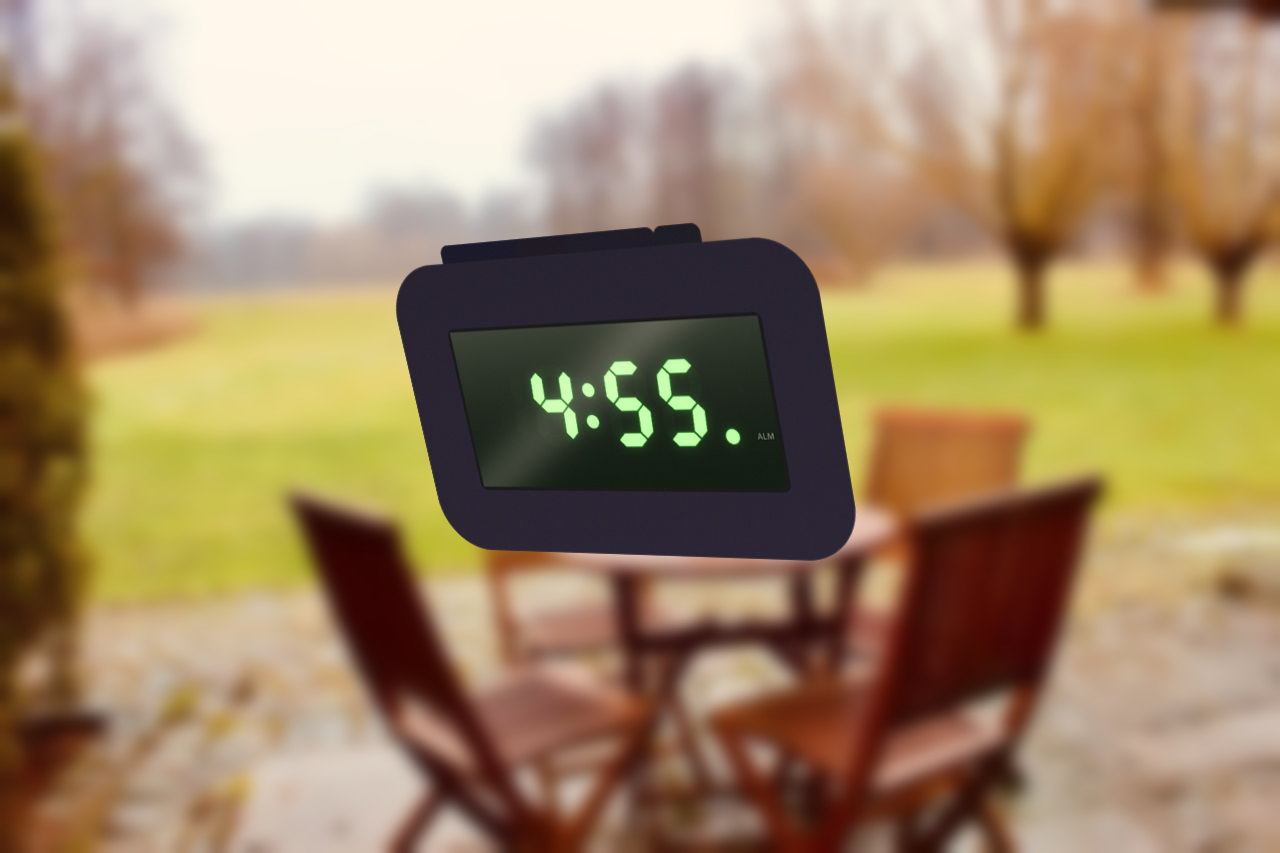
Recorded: h=4 m=55
